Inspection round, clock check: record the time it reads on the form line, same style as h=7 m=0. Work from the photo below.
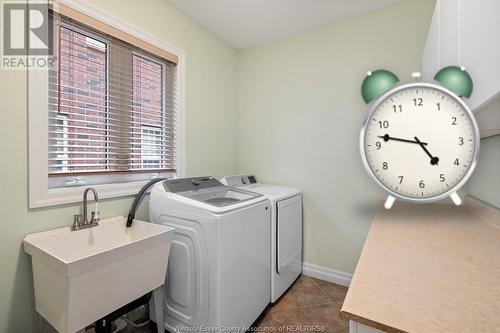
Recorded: h=4 m=47
